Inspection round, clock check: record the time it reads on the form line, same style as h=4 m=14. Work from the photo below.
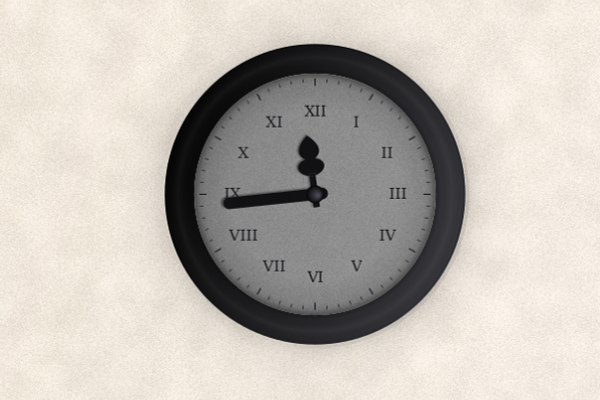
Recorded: h=11 m=44
